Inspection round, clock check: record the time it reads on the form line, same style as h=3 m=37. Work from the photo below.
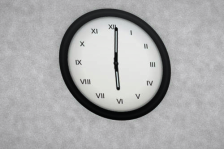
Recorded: h=6 m=1
